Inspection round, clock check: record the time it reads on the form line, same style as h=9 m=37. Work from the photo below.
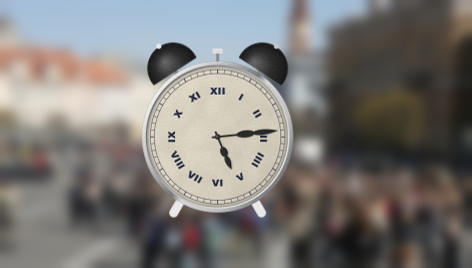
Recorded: h=5 m=14
